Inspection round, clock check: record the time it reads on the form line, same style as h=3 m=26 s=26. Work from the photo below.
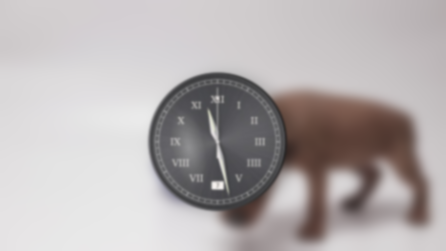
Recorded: h=11 m=28 s=0
